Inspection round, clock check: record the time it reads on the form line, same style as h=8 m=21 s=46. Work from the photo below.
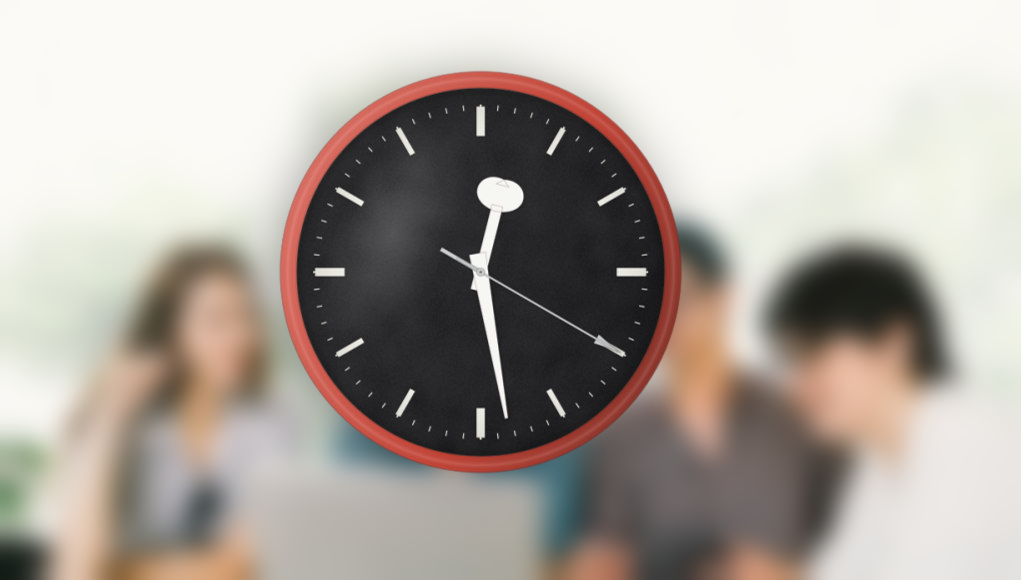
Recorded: h=12 m=28 s=20
